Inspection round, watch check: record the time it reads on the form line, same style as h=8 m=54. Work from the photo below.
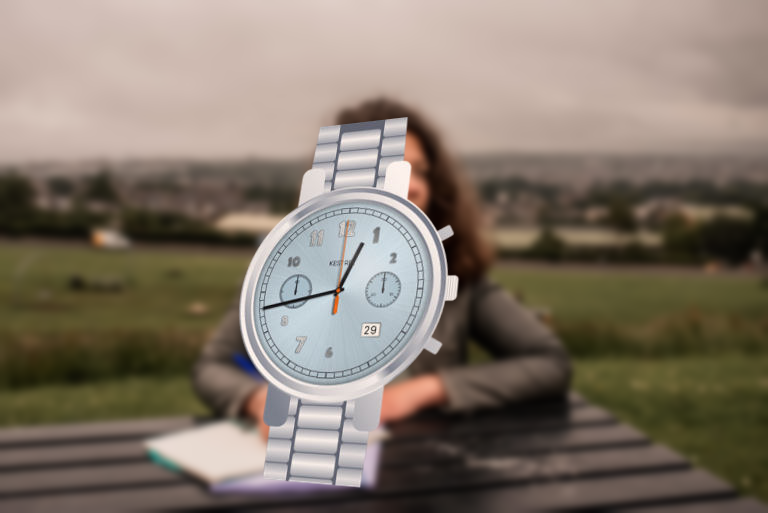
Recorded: h=12 m=43
